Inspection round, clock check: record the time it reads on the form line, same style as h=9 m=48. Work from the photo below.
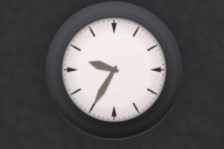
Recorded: h=9 m=35
